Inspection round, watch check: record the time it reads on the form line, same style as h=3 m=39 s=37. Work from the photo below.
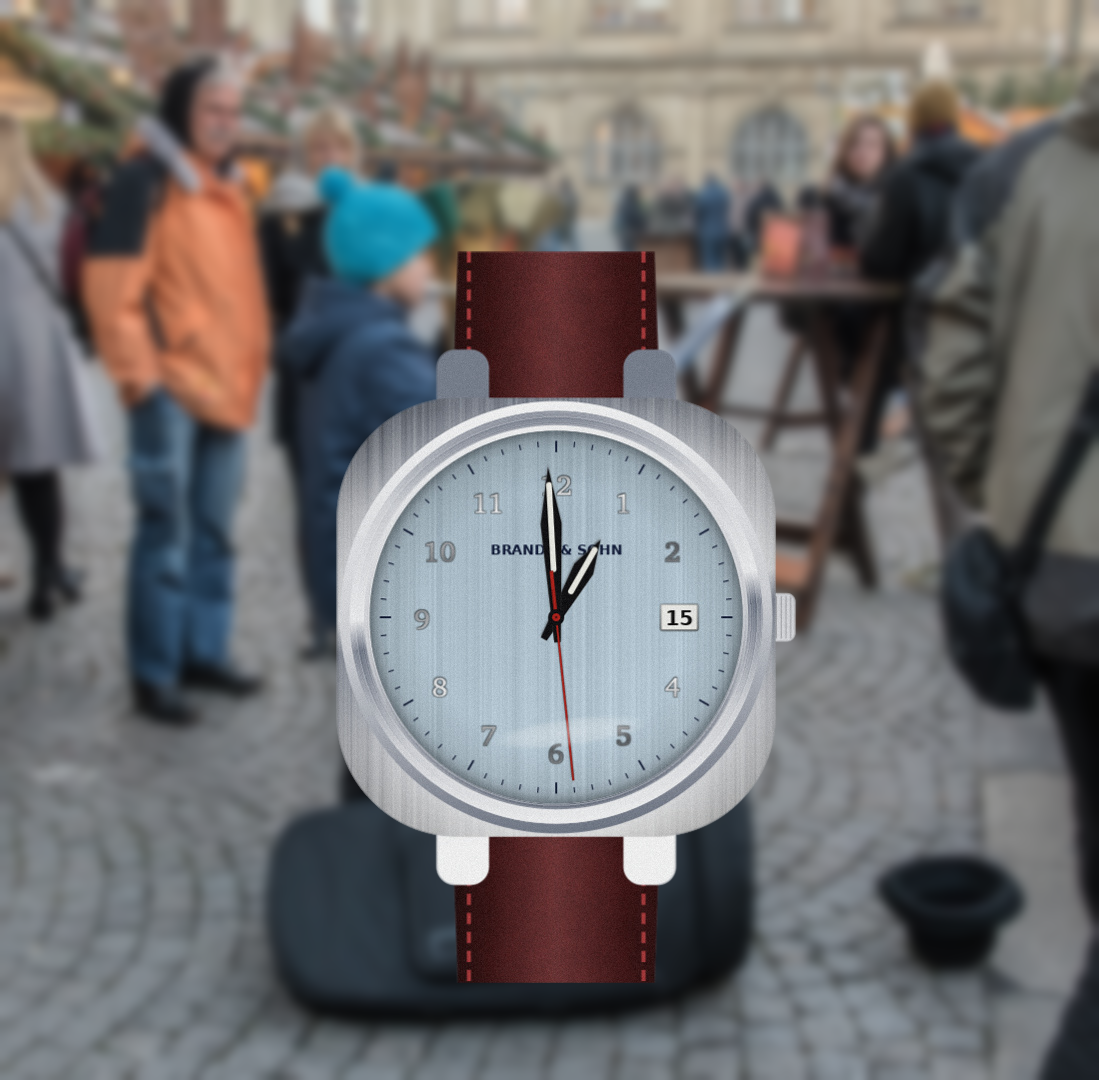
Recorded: h=12 m=59 s=29
